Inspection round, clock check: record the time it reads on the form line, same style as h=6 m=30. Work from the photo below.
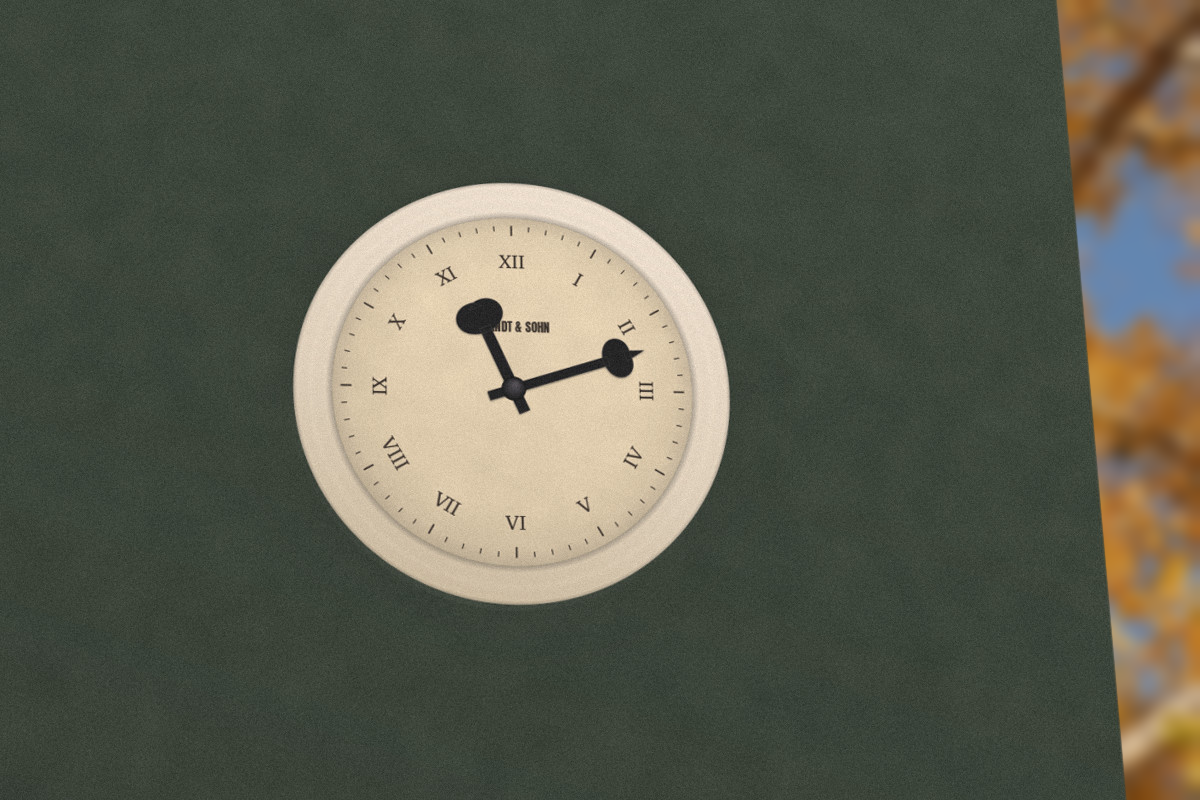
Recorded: h=11 m=12
